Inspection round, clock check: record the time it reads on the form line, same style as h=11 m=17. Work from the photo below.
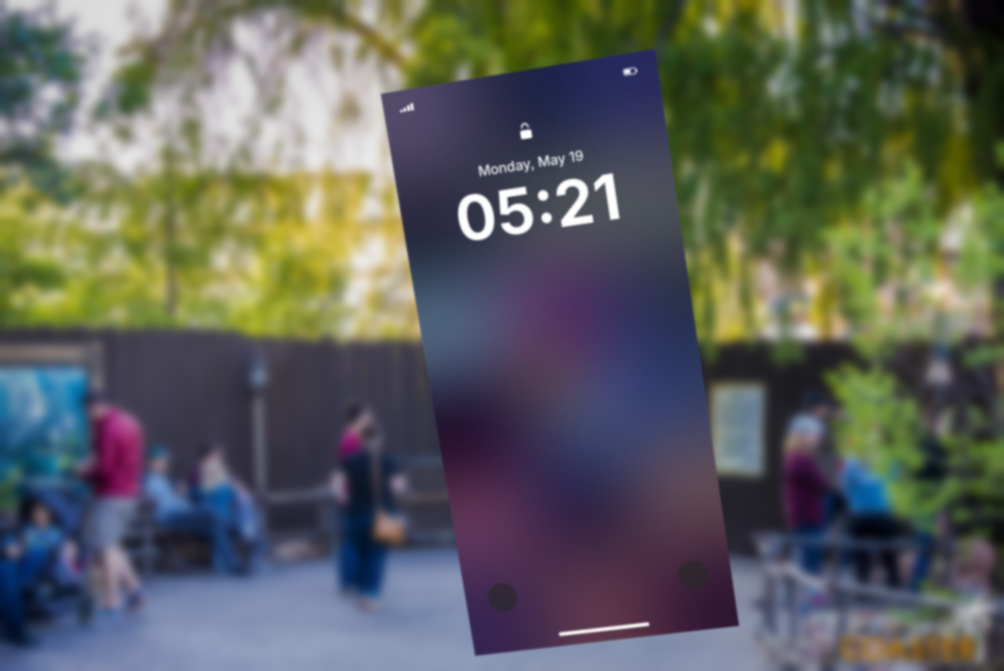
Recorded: h=5 m=21
